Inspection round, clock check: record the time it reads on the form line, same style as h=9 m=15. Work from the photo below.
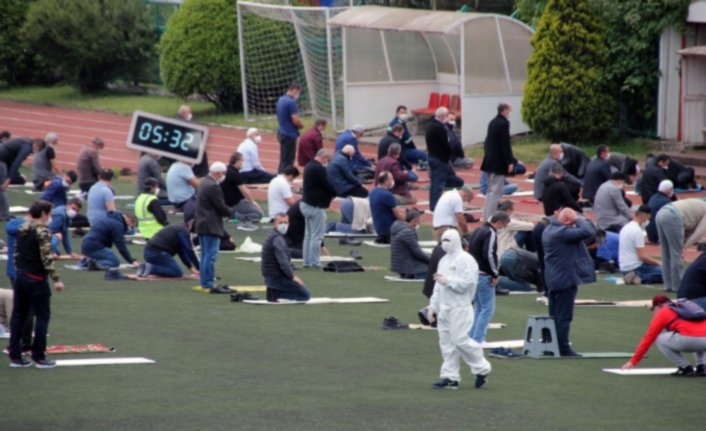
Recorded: h=5 m=32
